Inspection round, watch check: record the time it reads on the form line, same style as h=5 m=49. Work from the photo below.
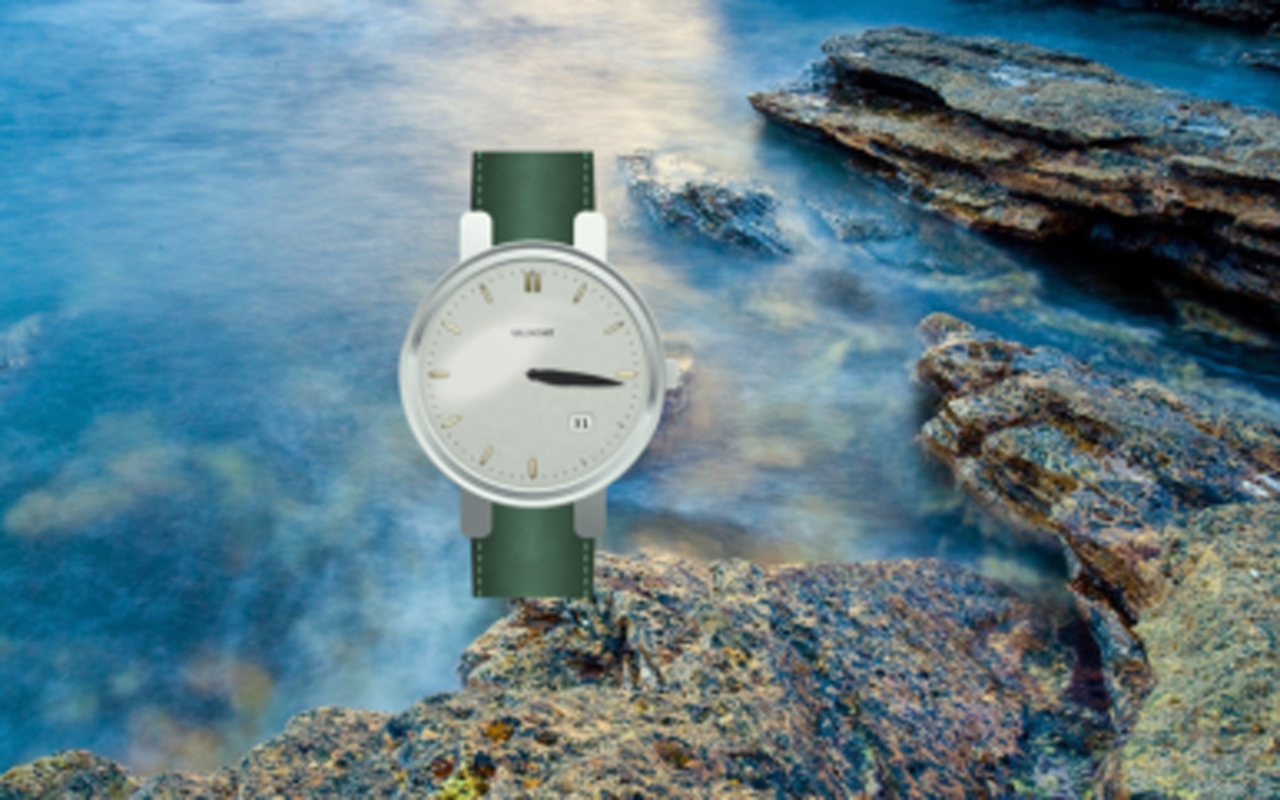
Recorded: h=3 m=16
